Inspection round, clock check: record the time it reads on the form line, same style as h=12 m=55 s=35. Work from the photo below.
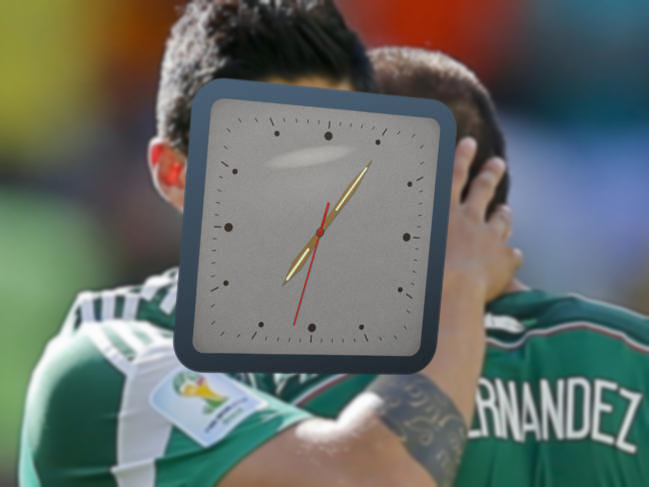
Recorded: h=7 m=5 s=32
